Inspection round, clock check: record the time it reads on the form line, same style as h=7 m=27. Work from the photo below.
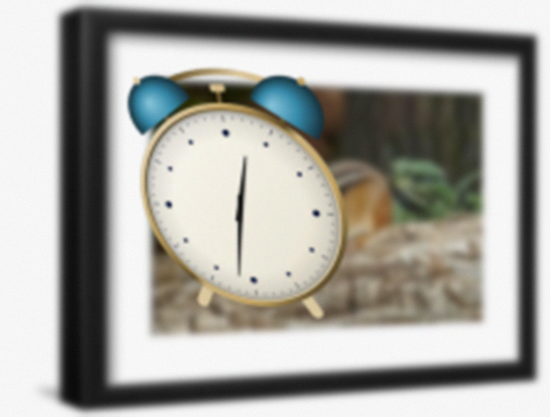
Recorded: h=12 m=32
